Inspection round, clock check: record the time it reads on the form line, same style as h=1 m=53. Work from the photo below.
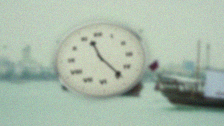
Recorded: h=11 m=24
